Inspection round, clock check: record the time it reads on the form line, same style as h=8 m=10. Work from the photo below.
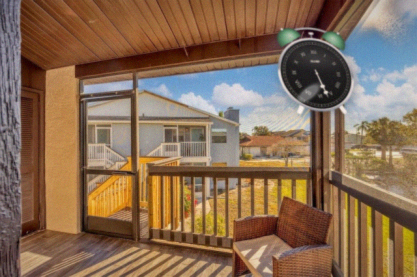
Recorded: h=5 m=27
